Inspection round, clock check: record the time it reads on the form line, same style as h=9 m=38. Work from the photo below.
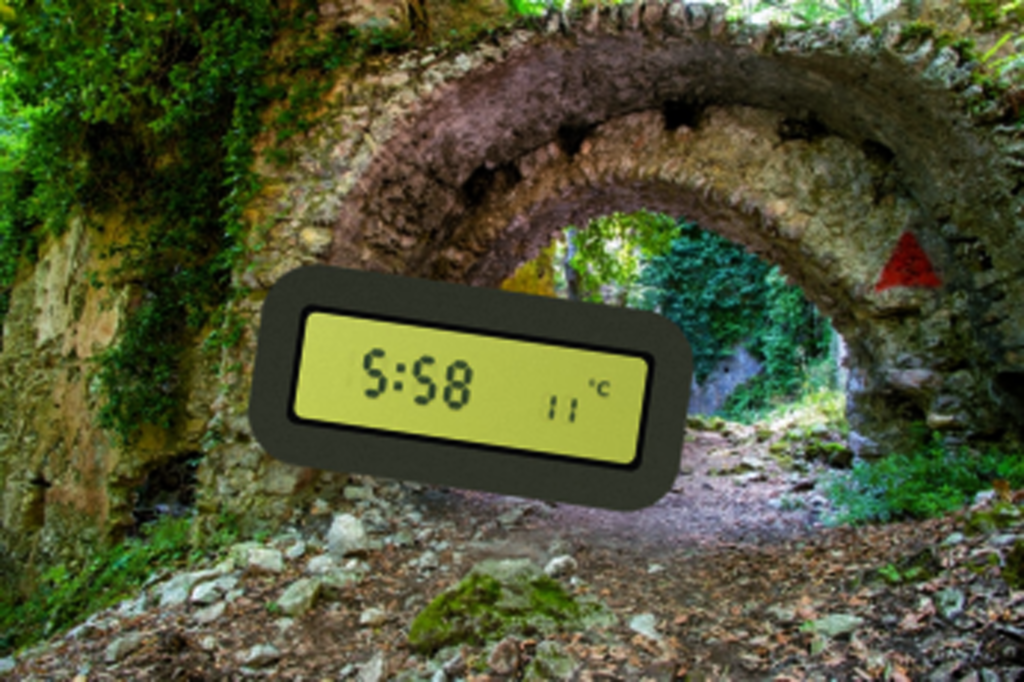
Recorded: h=5 m=58
